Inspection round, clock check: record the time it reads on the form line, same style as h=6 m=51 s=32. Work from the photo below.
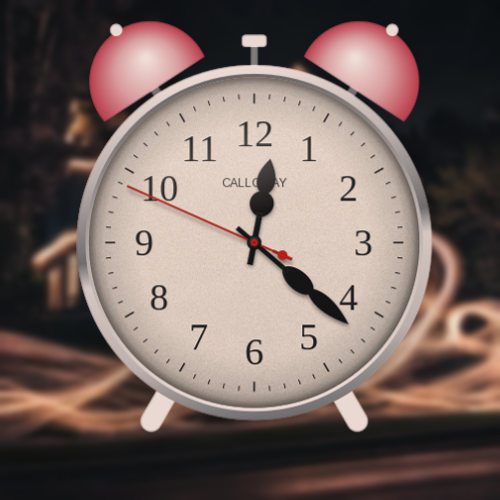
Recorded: h=12 m=21 s=49
